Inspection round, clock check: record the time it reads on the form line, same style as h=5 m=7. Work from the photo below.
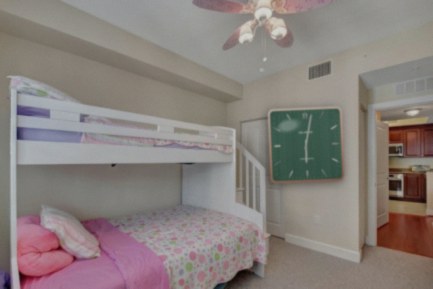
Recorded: h=6 m=2
